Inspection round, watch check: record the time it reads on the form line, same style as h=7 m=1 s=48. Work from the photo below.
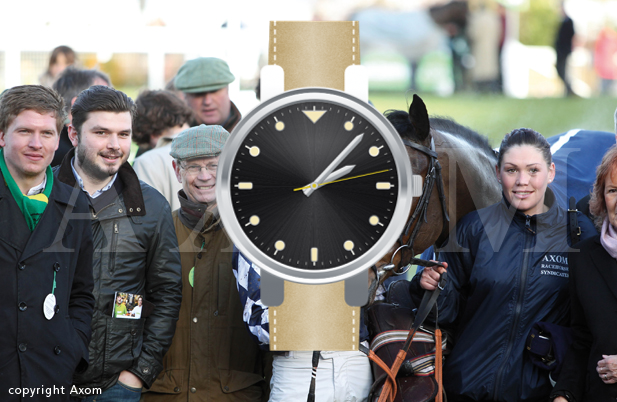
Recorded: h=2 m=7 s=13
